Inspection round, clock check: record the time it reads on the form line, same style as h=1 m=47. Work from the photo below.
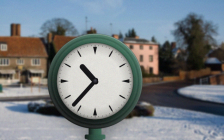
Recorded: h=10 m=37
